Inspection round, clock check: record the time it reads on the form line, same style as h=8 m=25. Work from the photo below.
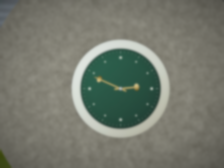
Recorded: h=2 m=49
